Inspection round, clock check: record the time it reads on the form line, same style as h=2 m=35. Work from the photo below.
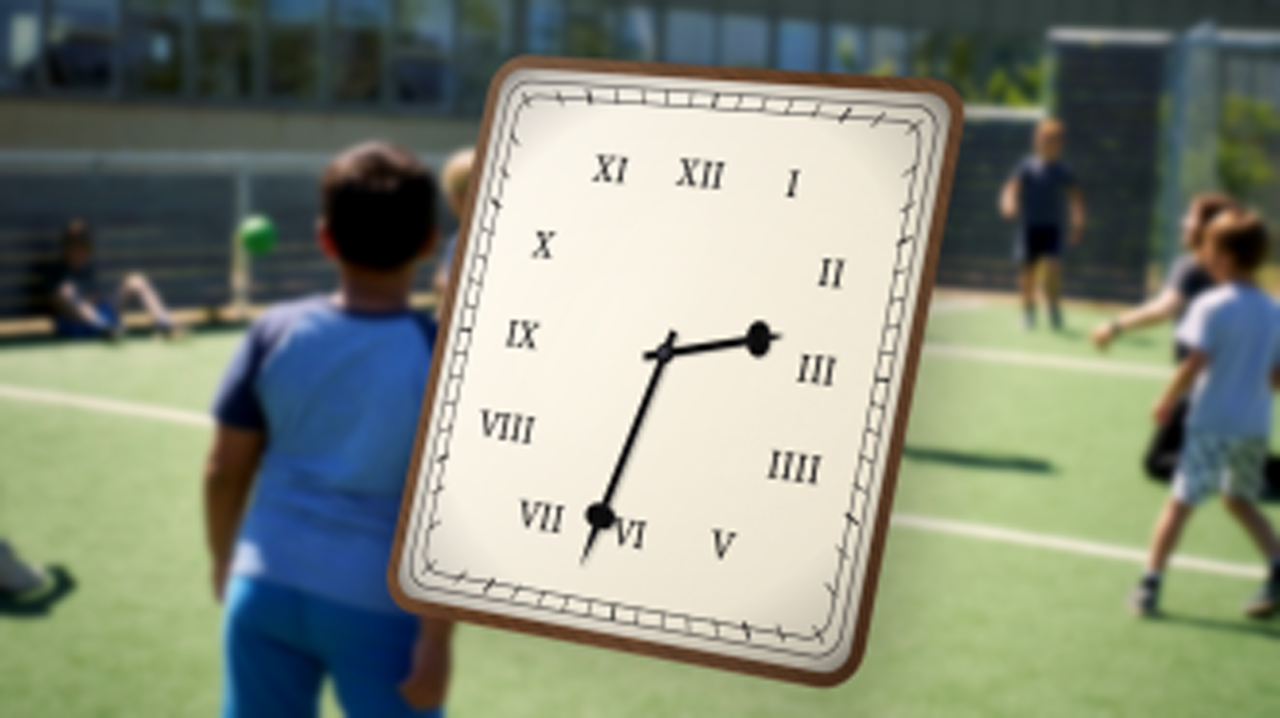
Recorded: h=2 m=32
